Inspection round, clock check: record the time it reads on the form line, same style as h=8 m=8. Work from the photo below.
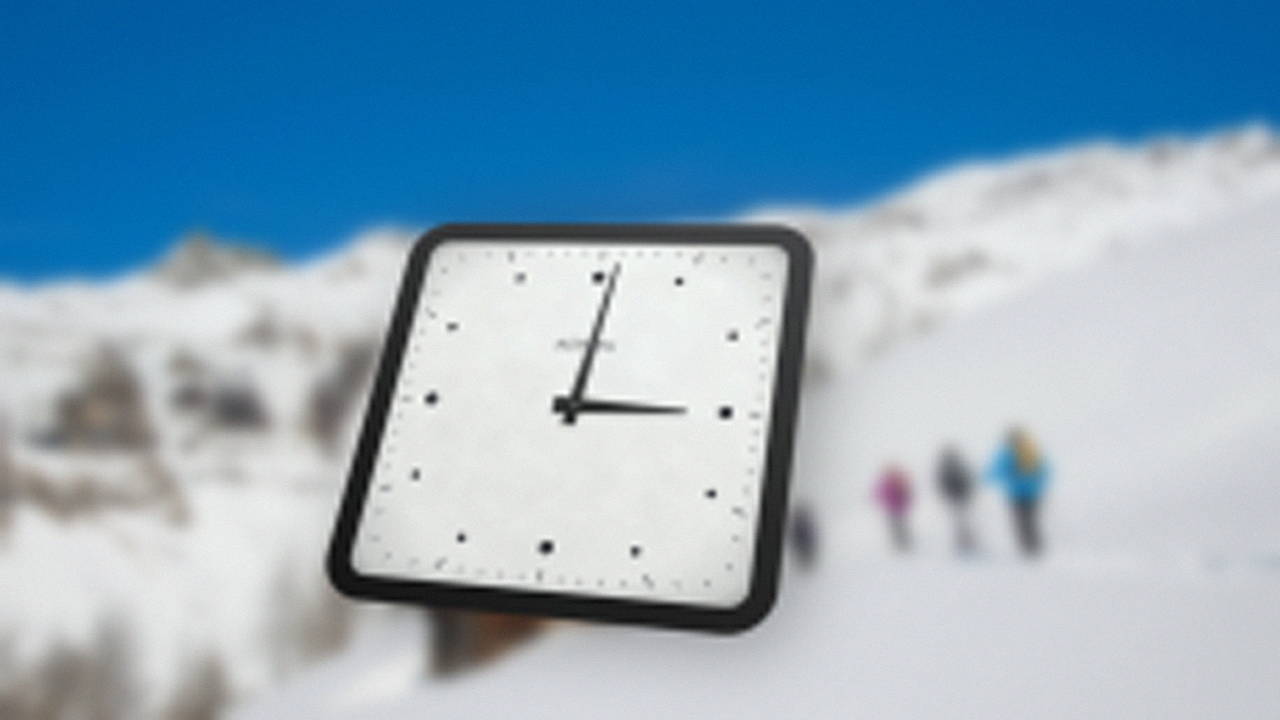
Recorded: h=3 m=1
